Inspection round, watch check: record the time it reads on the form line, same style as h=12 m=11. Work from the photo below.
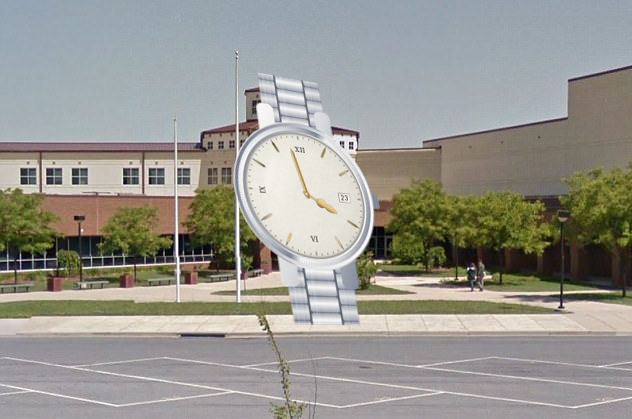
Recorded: h=3 m=58
